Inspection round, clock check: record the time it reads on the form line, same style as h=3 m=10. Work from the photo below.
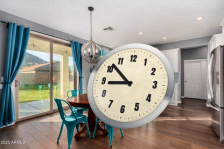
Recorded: h=8 m=52
